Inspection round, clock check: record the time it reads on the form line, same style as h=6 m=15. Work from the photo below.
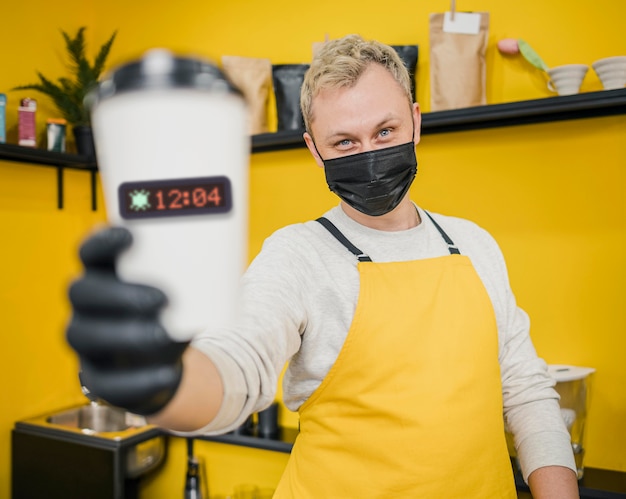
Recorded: h=12 m=4
